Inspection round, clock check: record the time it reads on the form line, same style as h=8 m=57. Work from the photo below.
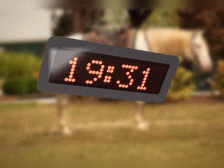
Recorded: h=19 m=31
